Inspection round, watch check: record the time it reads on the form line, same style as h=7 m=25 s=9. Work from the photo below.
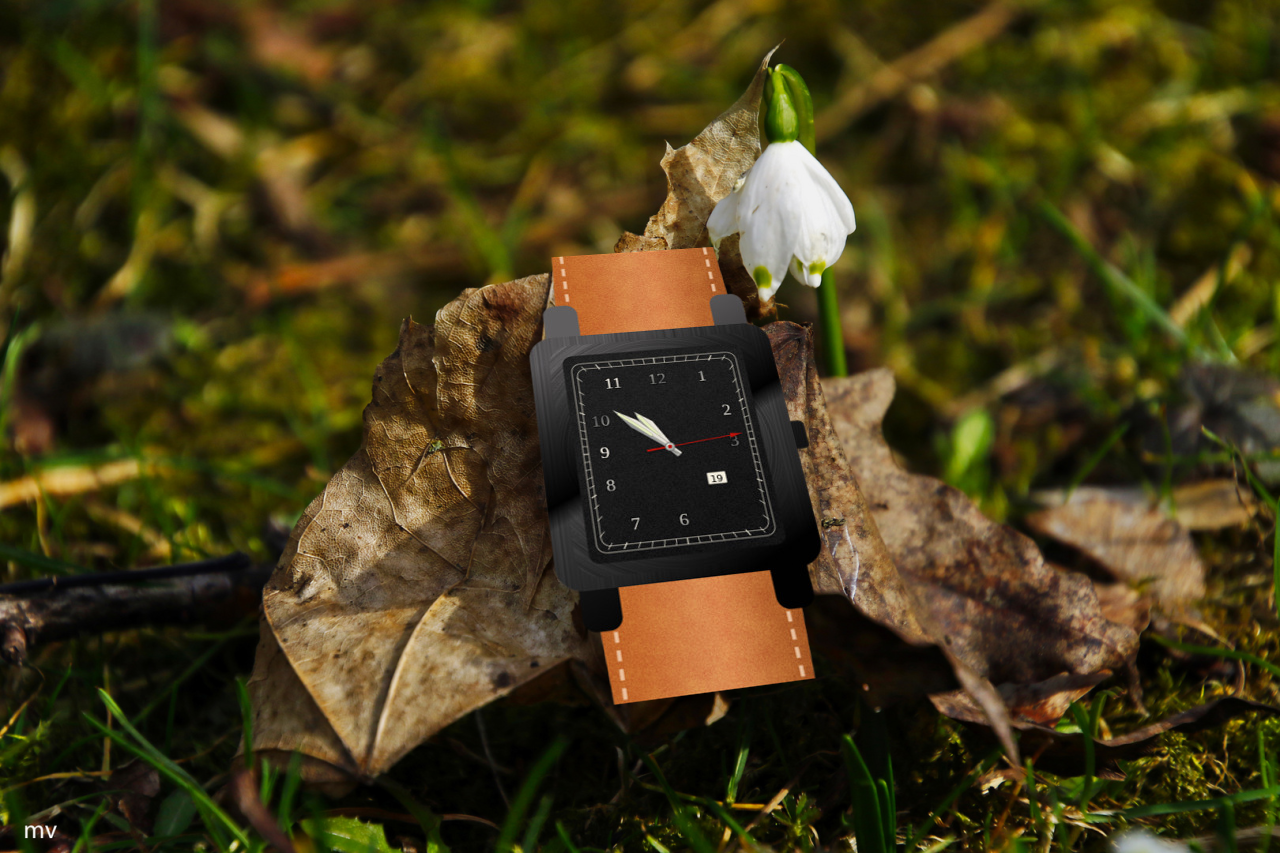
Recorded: h=10 m=52 s=14
